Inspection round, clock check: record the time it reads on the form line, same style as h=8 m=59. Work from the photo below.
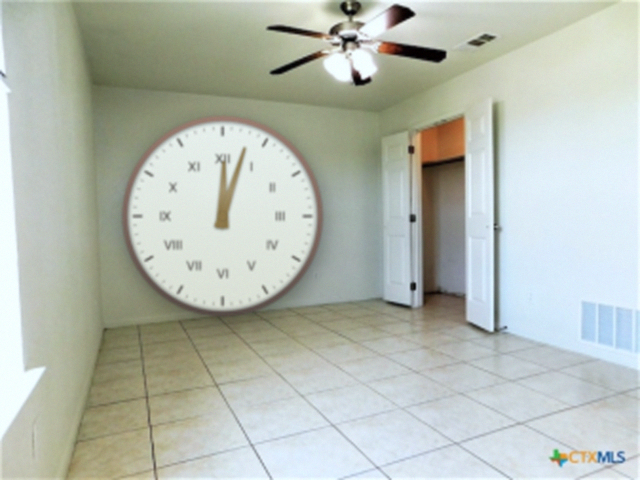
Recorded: h=12 m=3
